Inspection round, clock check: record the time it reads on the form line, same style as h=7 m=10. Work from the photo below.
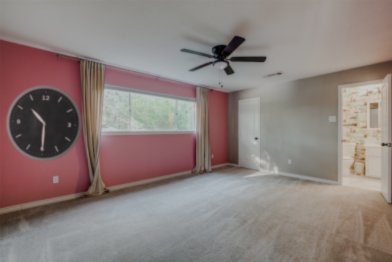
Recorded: h=10 m=30
